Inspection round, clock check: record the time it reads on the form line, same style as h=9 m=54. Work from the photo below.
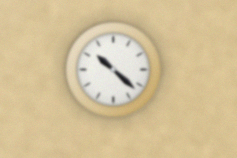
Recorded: h=10 m=22
